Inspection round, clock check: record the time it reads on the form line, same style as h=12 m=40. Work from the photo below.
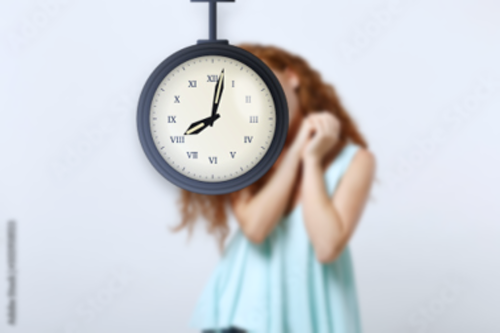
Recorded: h=8 m=2
